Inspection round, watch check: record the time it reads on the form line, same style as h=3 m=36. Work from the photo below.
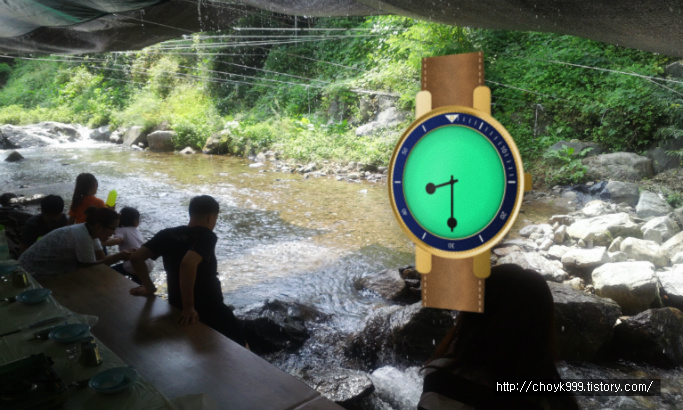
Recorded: h=8 m=30
